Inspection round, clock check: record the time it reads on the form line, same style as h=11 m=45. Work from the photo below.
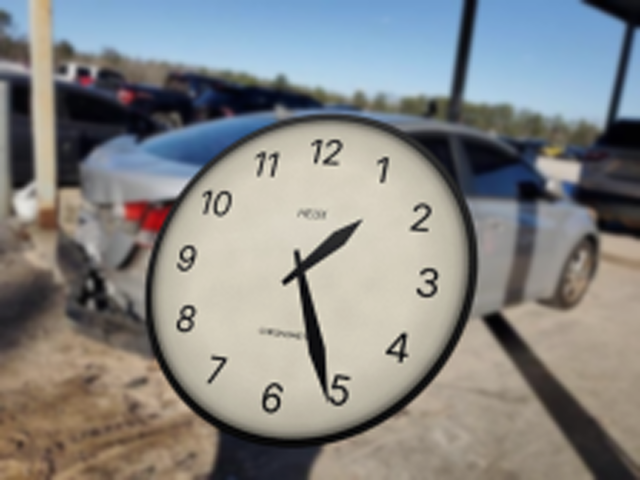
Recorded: h=1 m=26
